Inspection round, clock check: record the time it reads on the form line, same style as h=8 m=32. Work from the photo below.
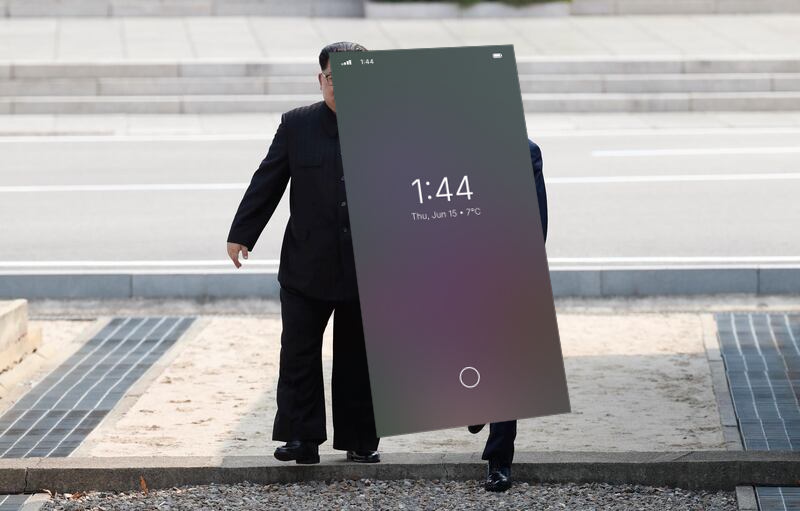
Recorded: h=1 m=44
